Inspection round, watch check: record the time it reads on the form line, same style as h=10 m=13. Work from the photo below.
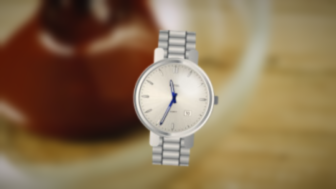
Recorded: h=11 m=34
